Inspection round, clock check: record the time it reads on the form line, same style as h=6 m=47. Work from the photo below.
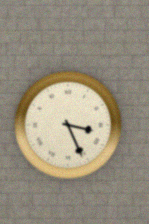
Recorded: h=3 m=26
